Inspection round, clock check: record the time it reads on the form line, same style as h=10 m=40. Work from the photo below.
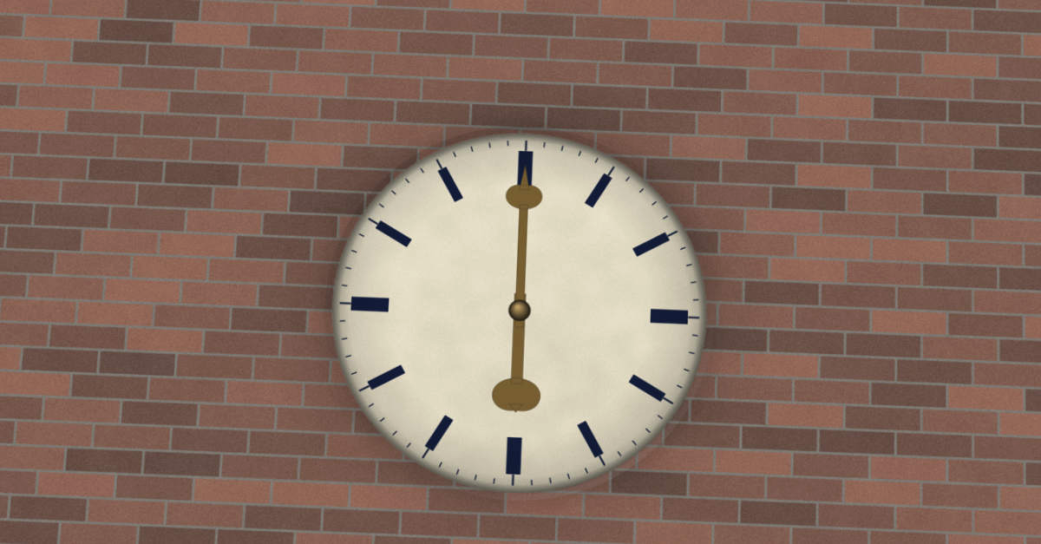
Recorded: h=6 m=0
